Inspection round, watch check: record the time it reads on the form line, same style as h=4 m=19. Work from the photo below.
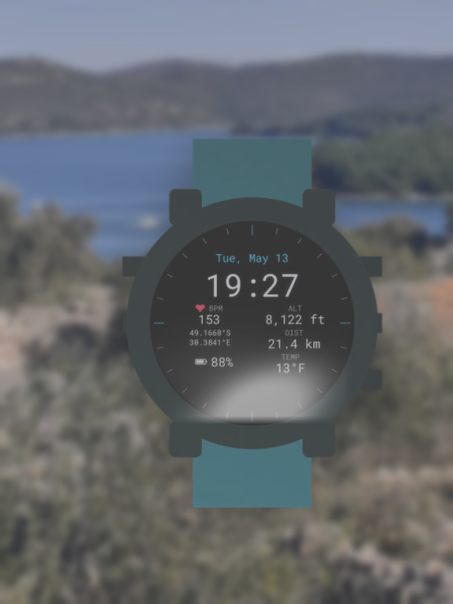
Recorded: h=19 m=27
